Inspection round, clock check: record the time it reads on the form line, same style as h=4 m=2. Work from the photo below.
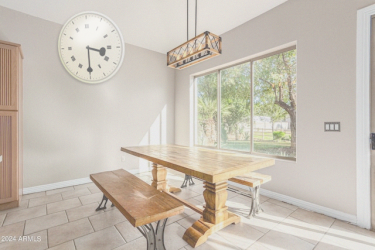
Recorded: h=3 m=30
